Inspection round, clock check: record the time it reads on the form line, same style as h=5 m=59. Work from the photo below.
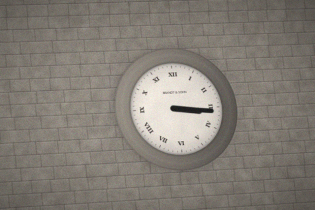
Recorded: h=3 m=16
